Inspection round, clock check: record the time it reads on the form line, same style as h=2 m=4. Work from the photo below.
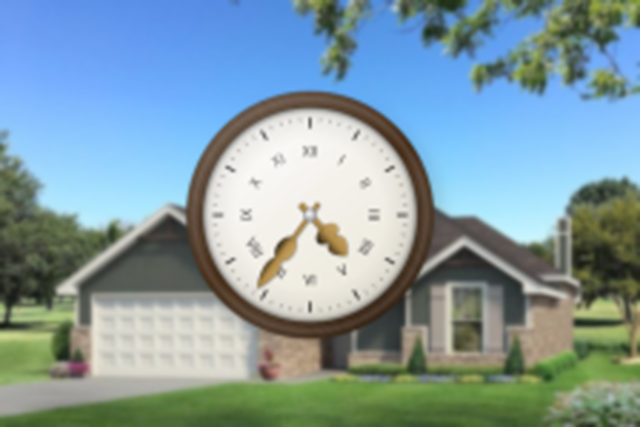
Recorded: h=4 m=36
